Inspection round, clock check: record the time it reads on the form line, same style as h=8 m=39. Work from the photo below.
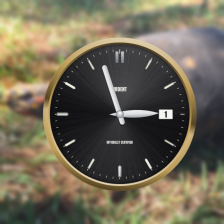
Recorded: h=2 m=57
